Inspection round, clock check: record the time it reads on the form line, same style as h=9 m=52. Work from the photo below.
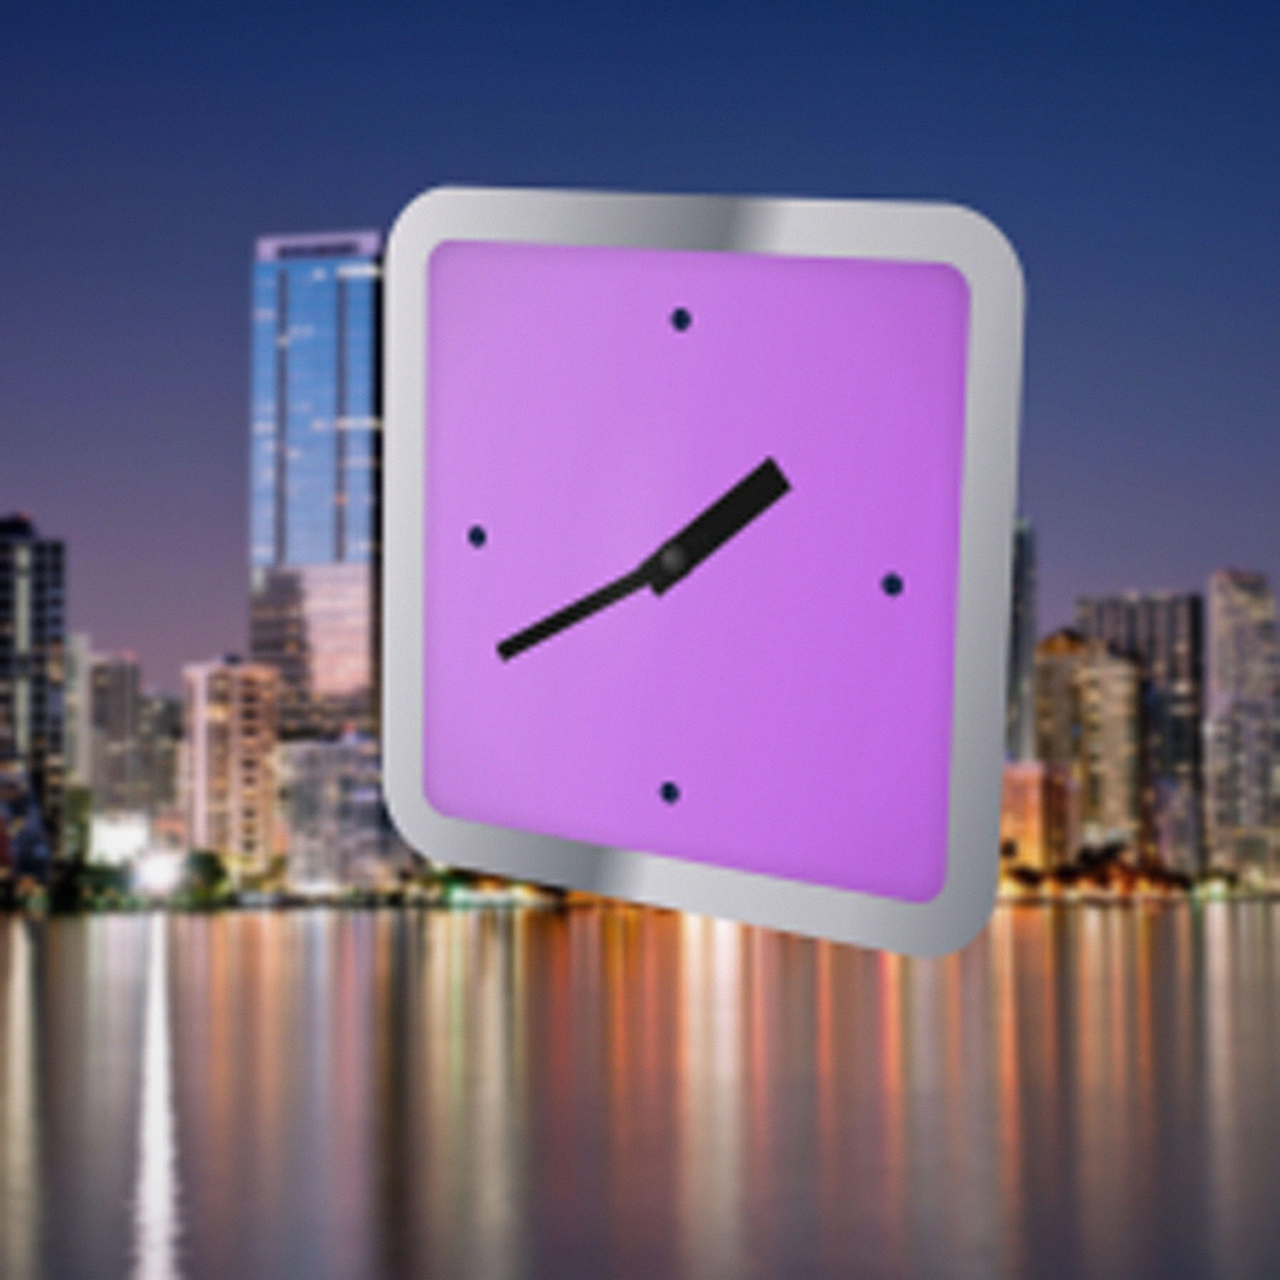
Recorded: h=1 m=40
